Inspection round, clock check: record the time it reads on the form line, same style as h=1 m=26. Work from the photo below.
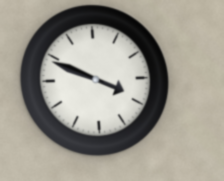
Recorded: h=3 m=49
